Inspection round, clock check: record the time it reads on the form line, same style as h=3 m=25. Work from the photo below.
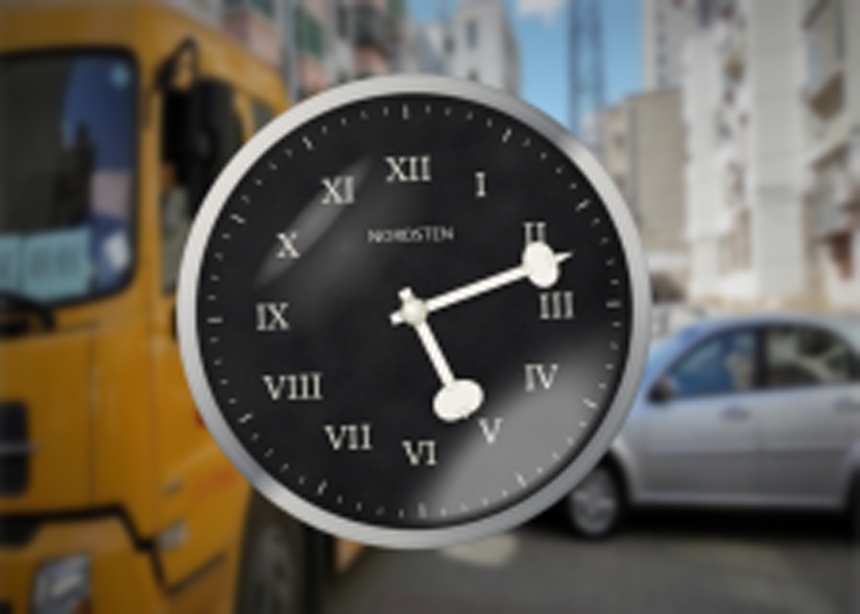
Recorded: h=5 m=12
